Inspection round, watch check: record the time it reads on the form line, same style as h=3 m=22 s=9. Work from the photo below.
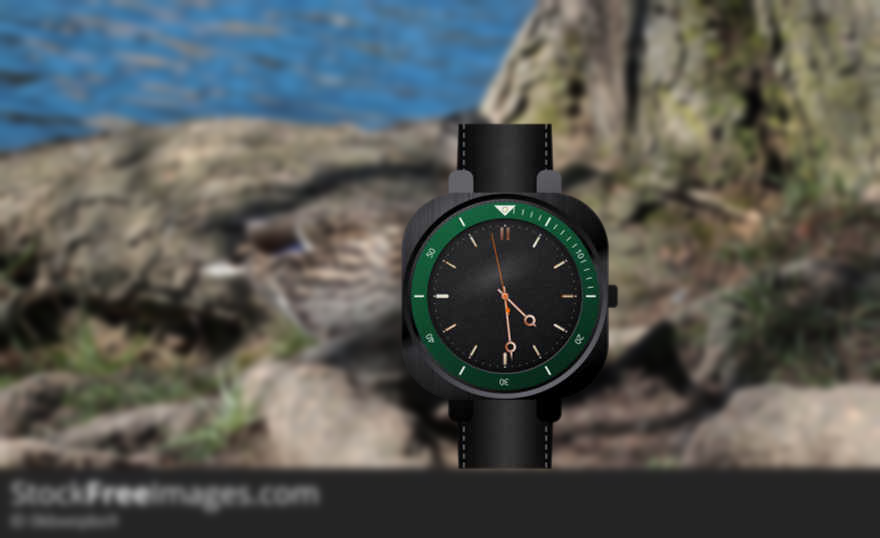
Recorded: h=4 m=28 s=58
